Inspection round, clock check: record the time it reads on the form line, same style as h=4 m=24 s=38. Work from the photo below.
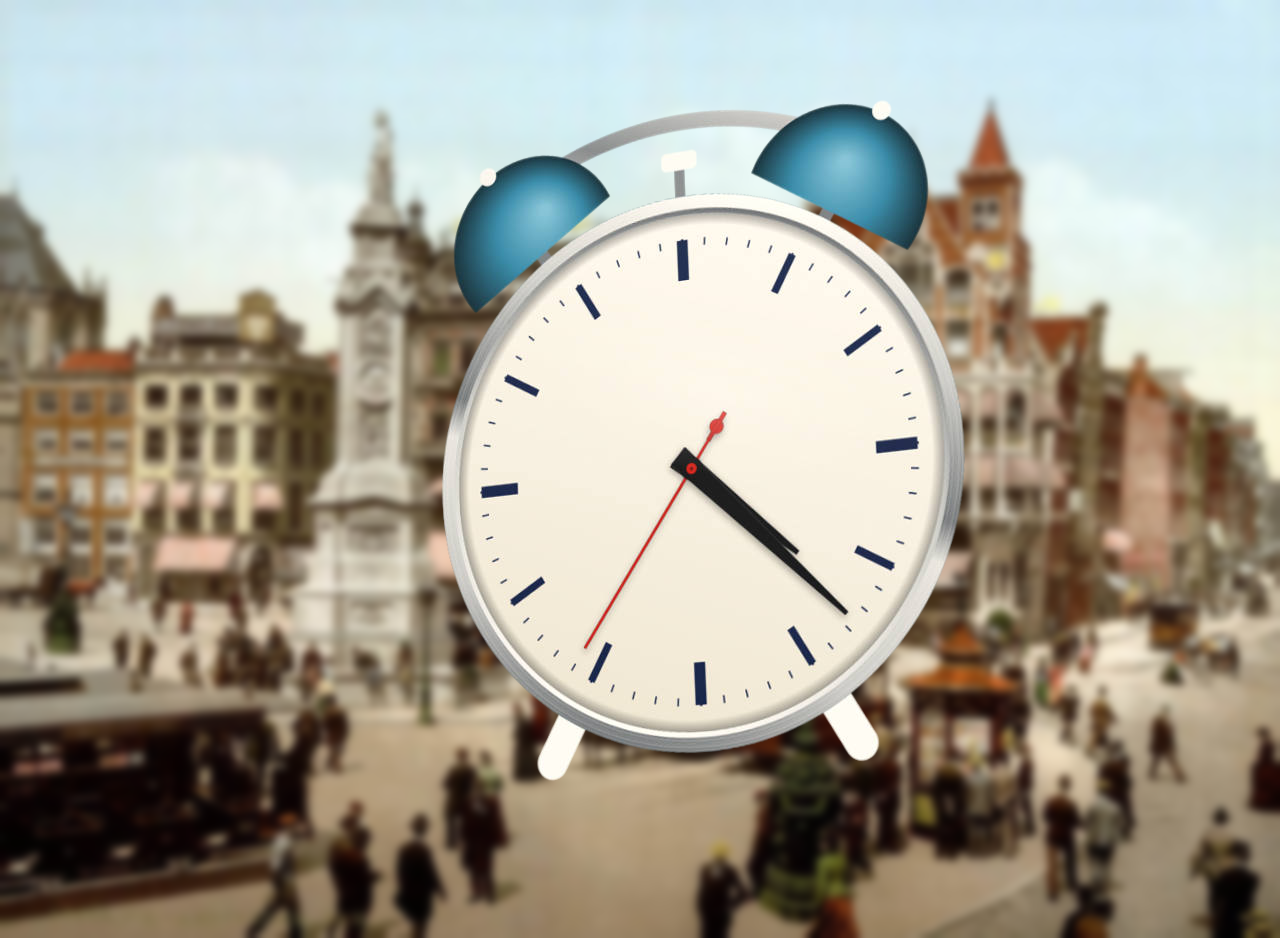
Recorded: h=4 m=22 s=36
